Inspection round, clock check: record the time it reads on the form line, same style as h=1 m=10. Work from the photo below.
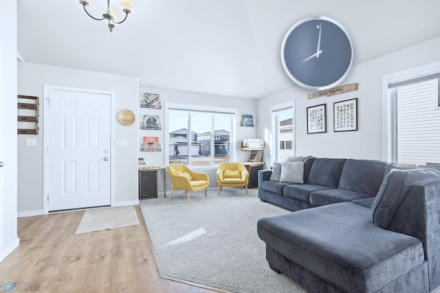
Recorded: h=8 m=1
